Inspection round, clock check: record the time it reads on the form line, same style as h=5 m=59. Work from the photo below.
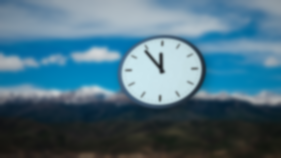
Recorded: h=11 m=54
